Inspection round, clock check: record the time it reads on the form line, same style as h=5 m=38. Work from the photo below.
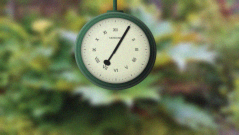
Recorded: h=7 m=5
